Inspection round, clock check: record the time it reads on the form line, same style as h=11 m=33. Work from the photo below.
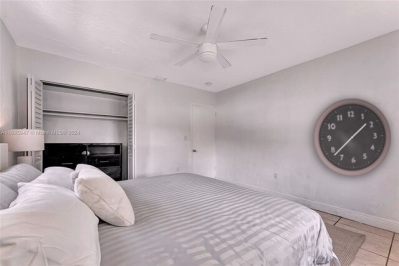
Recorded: h=1 m=38
